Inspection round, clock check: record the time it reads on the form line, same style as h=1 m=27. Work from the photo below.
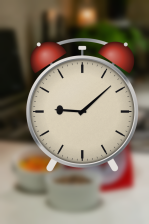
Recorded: h=9 m=8
